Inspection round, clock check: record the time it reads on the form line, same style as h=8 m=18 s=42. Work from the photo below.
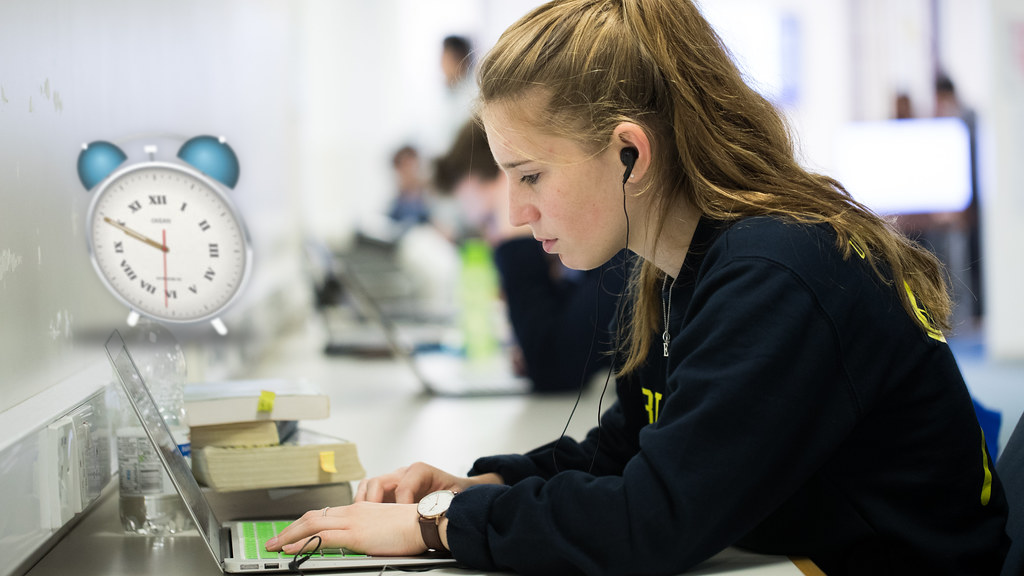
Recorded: h=9 m=49 s=31
